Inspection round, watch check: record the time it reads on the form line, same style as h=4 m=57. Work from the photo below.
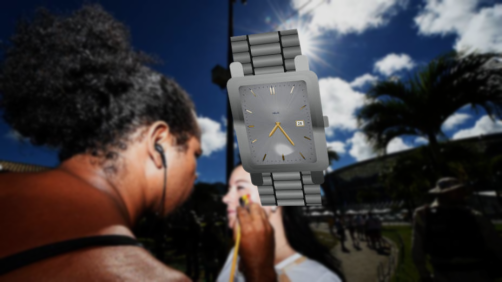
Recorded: h=7 m=25
